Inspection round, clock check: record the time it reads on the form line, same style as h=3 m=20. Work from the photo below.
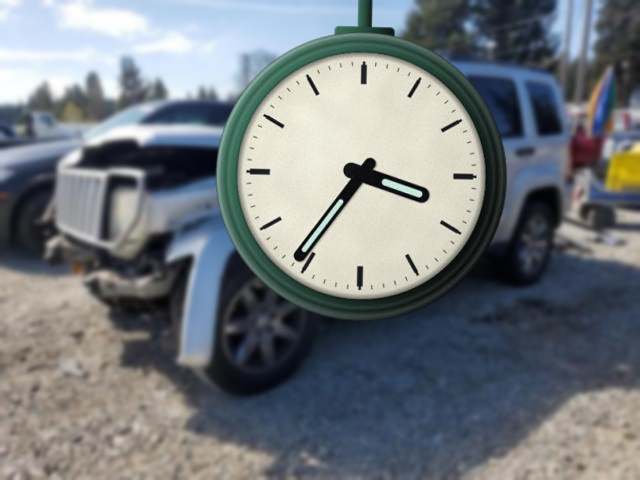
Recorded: h=3 m=36
